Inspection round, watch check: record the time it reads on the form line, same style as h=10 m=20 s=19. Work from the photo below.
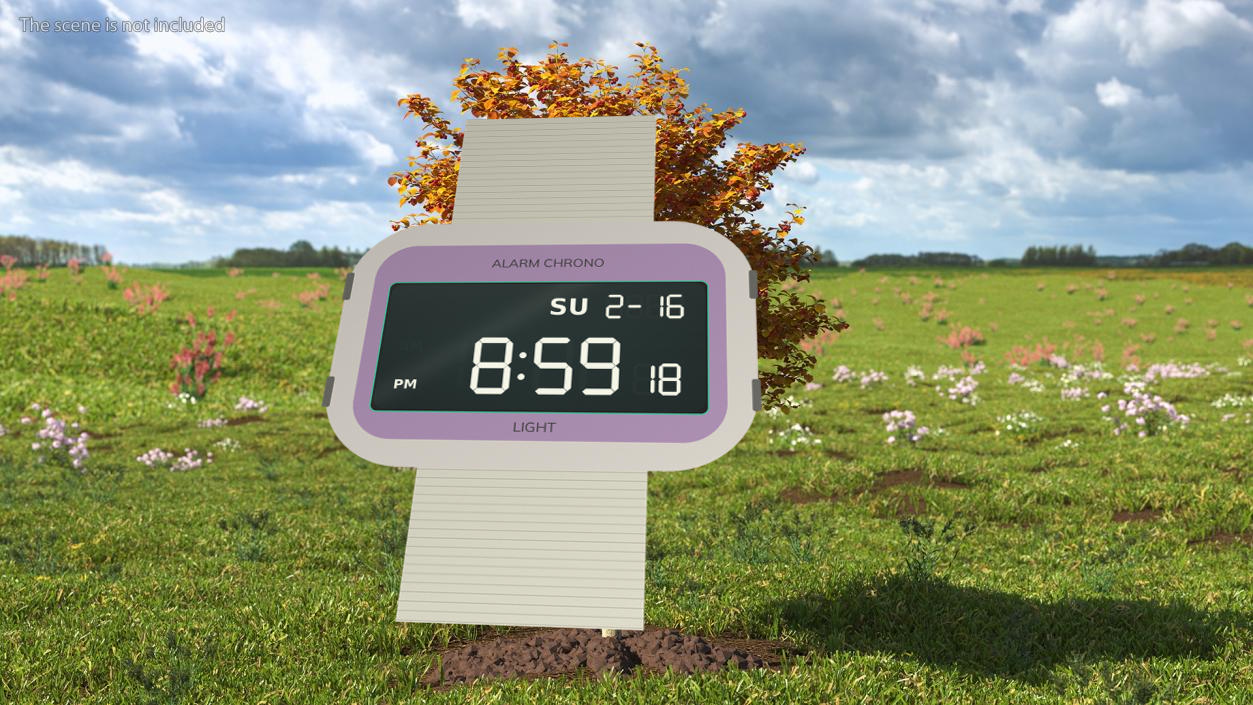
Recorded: h=8 m=59 s=18
